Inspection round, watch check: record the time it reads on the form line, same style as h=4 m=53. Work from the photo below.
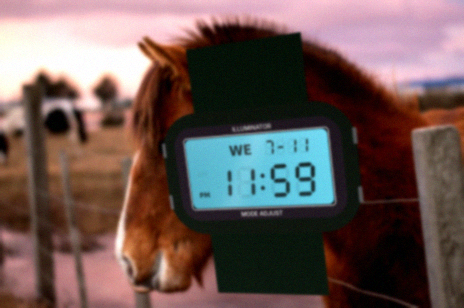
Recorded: h=11 m=59
